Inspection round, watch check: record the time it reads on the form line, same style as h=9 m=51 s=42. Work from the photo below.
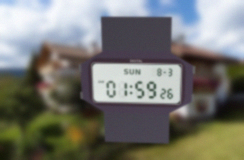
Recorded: h=1 m=59 s=26
